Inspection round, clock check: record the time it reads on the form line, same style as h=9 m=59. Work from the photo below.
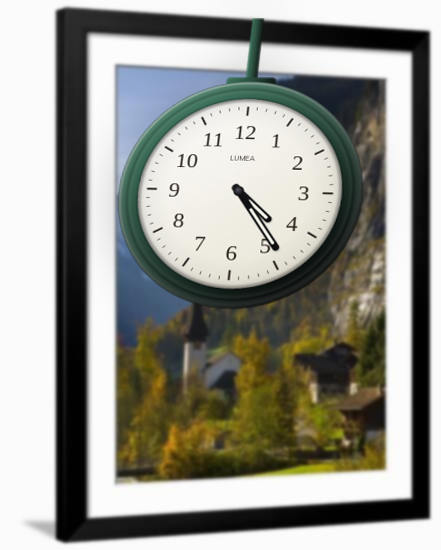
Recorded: h=4 m=24
